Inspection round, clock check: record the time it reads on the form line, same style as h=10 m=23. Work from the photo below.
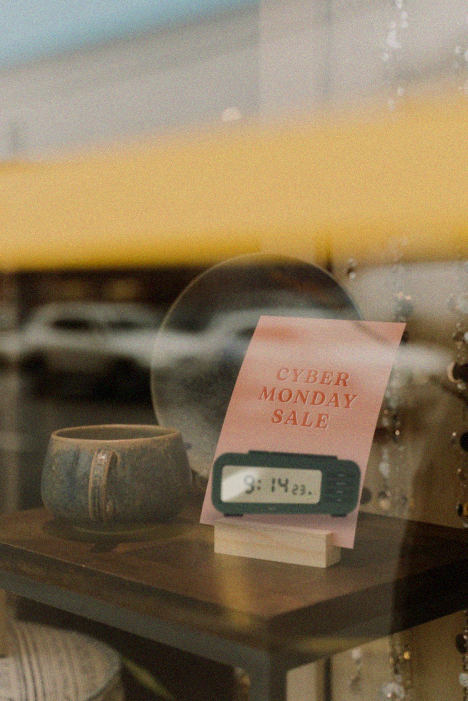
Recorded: h=9 m=14
